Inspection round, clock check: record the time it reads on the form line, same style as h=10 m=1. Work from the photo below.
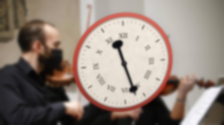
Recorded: h=11 m=27
